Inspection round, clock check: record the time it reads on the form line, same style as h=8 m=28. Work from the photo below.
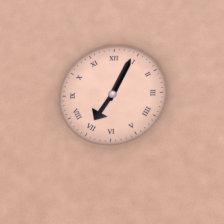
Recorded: h=7 m=4
